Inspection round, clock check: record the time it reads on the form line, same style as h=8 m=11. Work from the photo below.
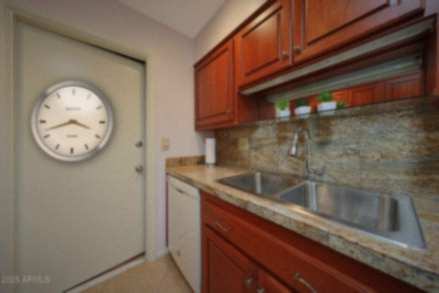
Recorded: h=3 m=42
